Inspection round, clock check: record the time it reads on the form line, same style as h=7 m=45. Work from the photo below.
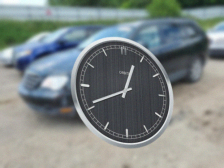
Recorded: h=12 m=41
